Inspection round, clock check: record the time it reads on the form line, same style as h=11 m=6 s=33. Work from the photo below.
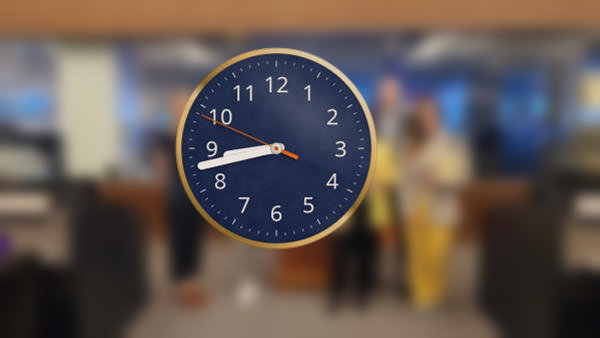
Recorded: h=8 m=42 s=49
